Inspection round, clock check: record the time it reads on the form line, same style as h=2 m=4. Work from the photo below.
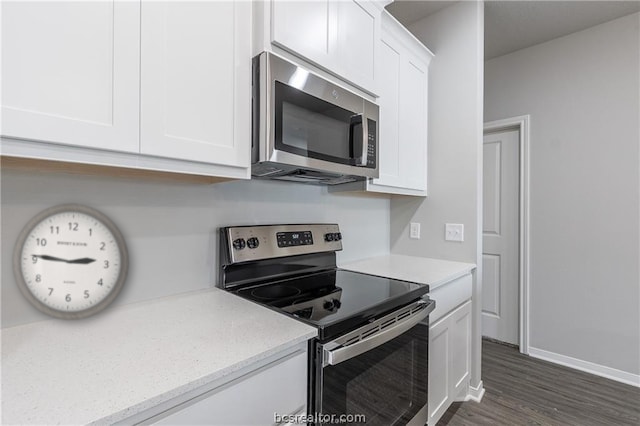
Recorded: h=2 m=46
